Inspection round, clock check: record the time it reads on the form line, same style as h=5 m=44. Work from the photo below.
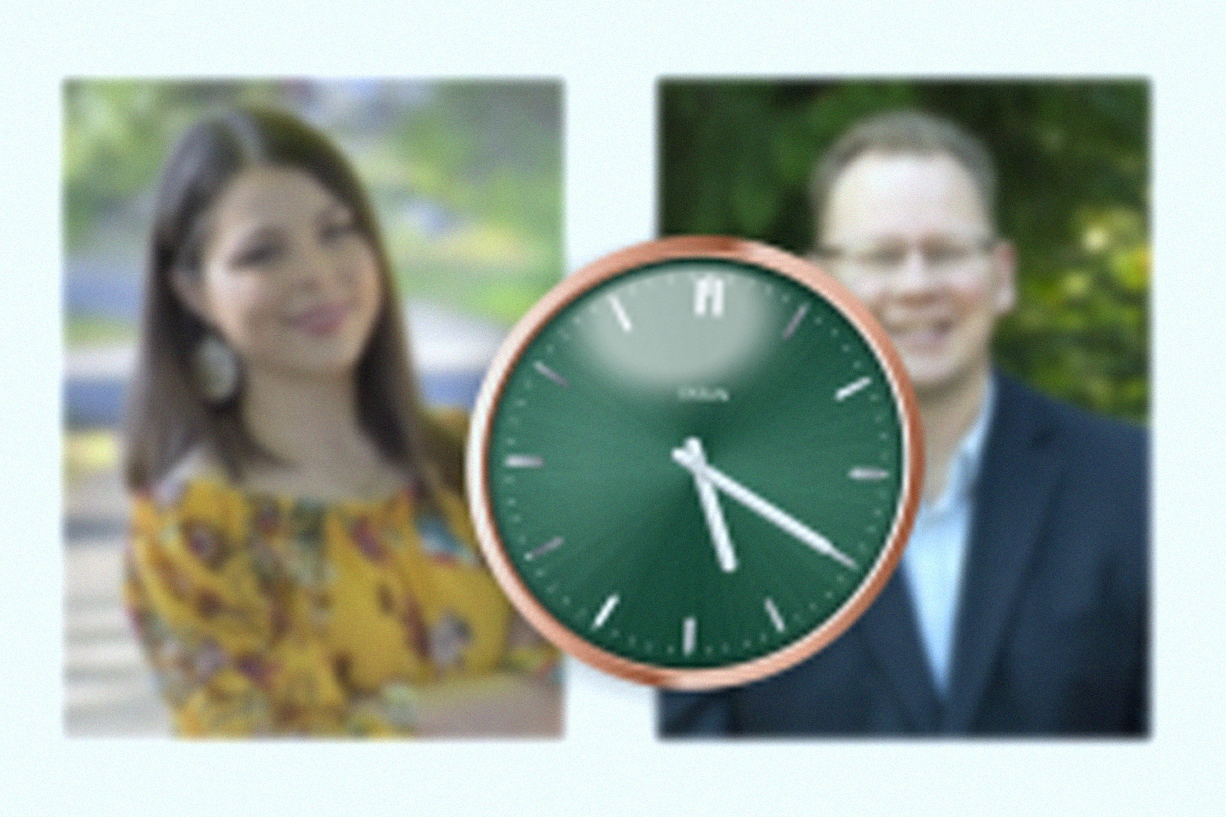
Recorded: h=5 m=20
